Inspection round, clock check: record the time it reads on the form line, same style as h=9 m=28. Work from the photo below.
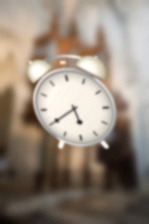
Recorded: h=5 m=40
